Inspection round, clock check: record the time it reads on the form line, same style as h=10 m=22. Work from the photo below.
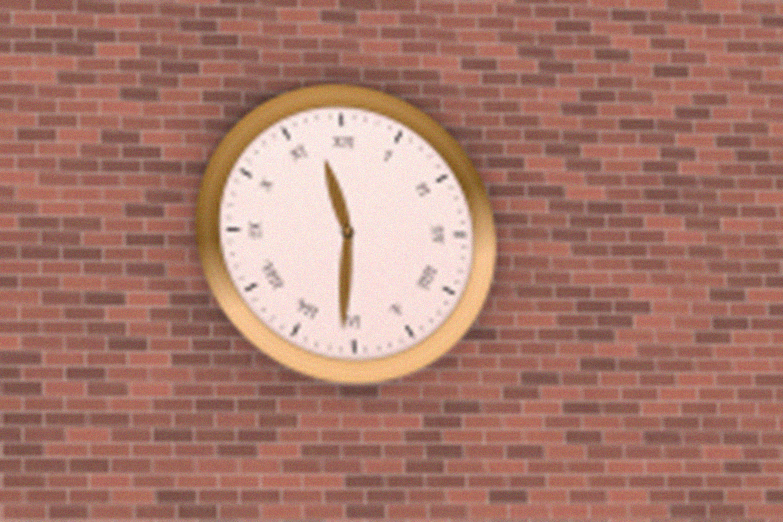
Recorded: h=11 m=31
